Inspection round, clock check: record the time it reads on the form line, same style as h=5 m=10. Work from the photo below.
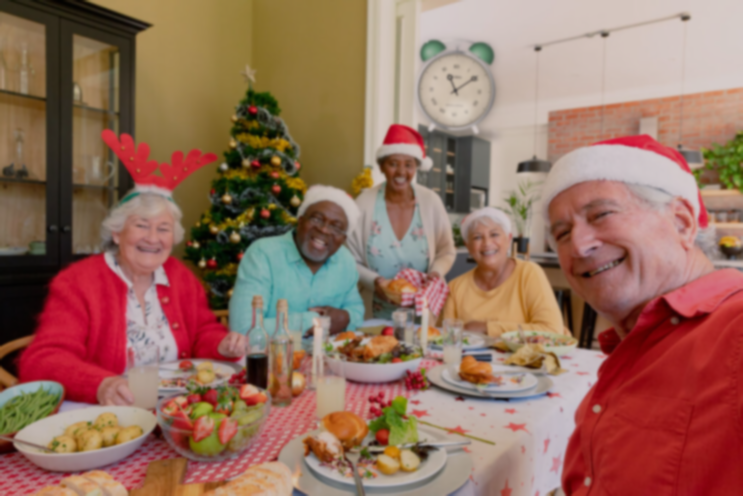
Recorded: h=11 m=9
